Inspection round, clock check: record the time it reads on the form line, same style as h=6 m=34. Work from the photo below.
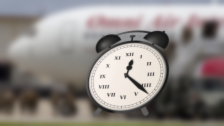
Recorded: h=12 m=22
